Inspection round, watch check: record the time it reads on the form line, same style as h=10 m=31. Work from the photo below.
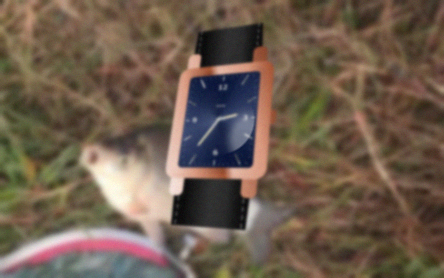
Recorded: h=2 m=36
